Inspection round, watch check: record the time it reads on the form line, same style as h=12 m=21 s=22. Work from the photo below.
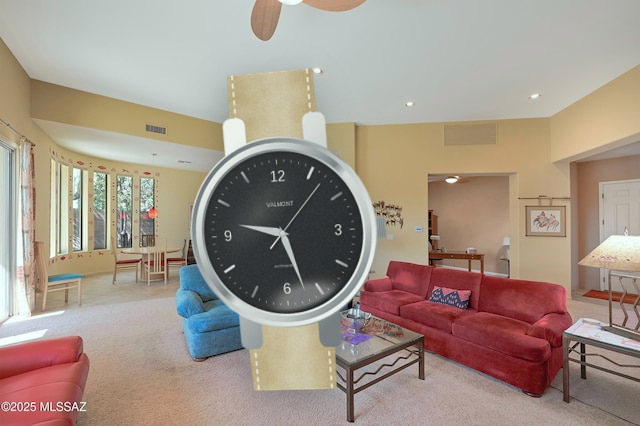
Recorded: h=9 m=27 s=7
